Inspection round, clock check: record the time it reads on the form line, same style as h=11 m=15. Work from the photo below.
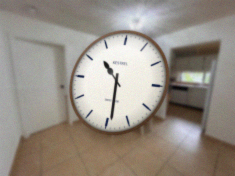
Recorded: h=10 m=29
